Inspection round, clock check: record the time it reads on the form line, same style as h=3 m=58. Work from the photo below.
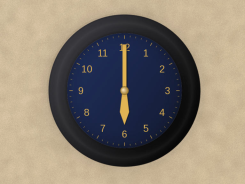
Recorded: h=6 m=0
